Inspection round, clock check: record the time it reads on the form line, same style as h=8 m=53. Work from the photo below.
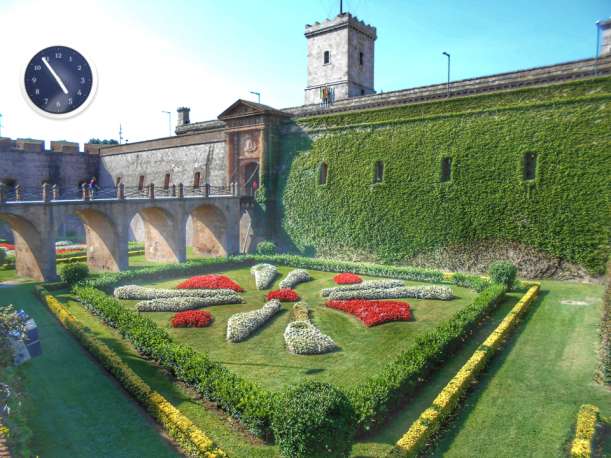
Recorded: h=4 m=54
